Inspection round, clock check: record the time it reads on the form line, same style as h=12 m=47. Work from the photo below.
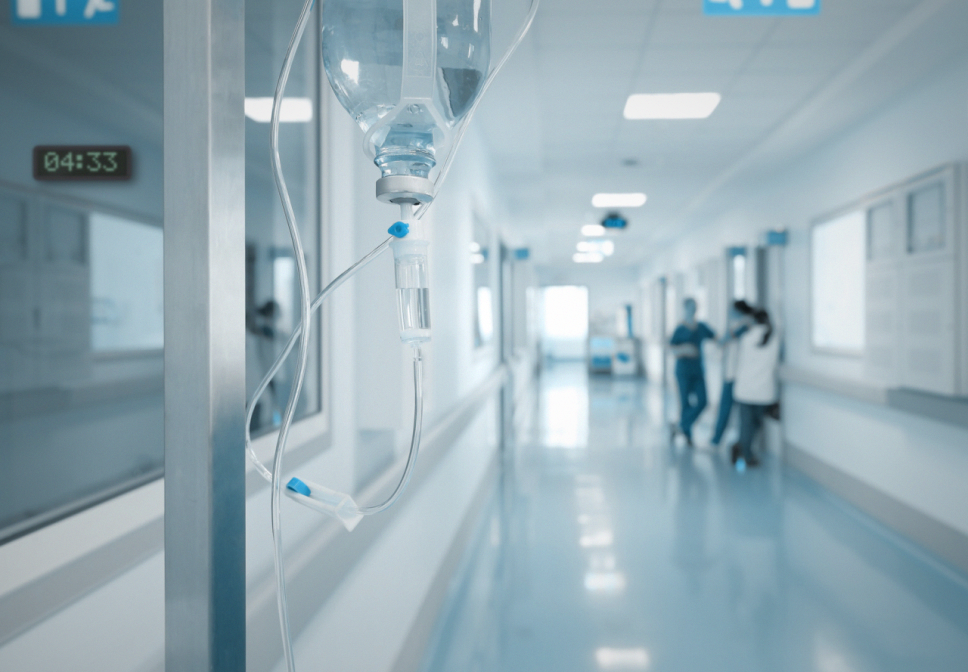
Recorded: h=4 m=33
